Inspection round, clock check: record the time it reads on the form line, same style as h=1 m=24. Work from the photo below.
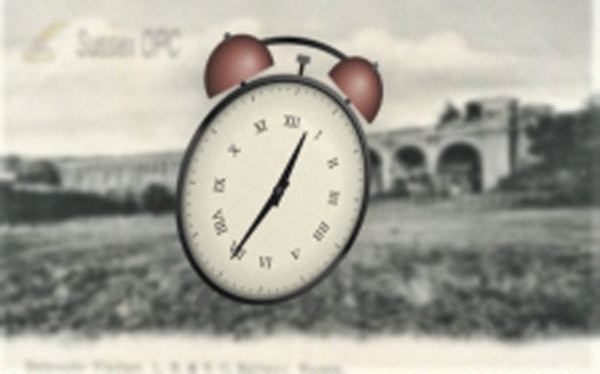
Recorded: h=12 m=35
